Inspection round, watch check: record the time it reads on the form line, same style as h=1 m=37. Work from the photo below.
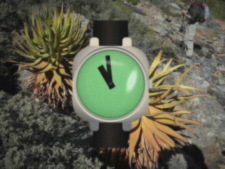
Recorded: h=10 m=59
